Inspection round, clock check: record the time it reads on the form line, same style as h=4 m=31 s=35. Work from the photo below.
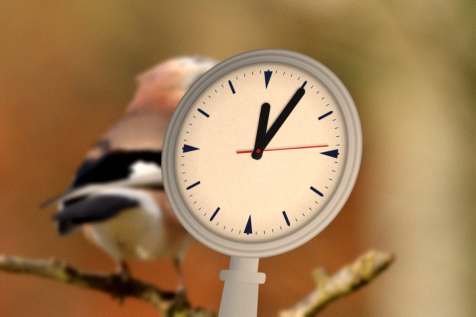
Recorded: h=12 m=5 s=14
